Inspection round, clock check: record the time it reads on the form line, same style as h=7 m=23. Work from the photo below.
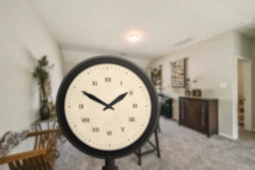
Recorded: h=1 m=50
